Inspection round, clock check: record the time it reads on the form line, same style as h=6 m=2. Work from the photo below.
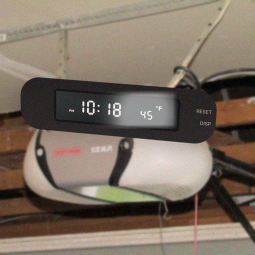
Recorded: h=10 m=18
